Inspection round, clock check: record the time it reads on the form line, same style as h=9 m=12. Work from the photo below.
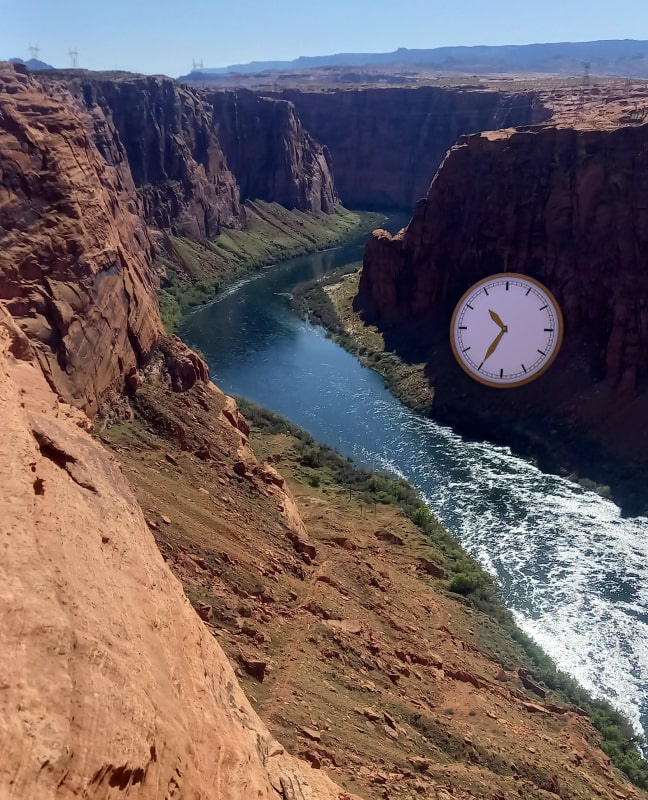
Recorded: h=10 m=35
